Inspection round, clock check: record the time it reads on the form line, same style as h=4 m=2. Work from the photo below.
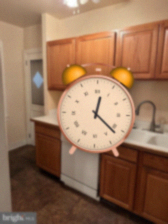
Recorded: h=12 m=22
